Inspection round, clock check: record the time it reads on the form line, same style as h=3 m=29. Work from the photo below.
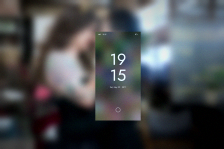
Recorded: h=19 m=15
